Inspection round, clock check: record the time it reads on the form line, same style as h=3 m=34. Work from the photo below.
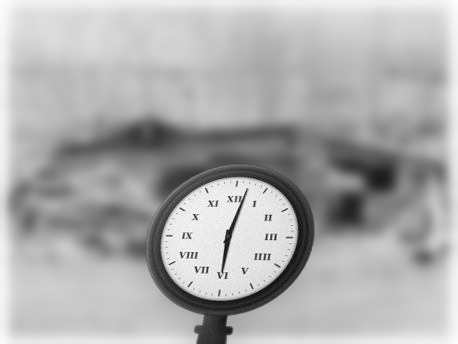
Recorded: h=6 m=2
